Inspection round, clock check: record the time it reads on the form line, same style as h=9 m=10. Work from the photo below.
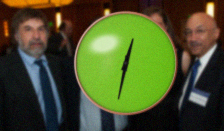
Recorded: h=12 m=32
